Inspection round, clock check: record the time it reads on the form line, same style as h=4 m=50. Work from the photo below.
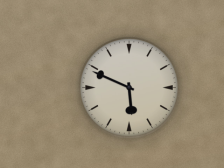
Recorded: h=5 m=49
